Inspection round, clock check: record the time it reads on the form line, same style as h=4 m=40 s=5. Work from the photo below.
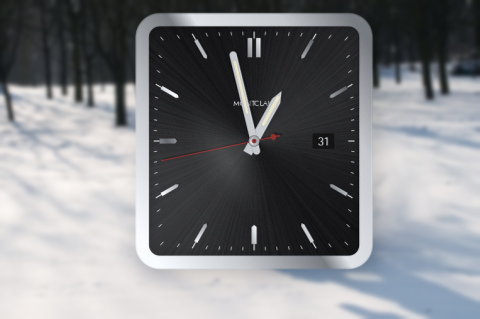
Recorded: h=12 m=57 s=43
